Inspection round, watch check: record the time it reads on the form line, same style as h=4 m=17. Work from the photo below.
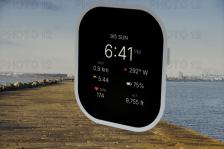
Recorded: h=6 m=41
